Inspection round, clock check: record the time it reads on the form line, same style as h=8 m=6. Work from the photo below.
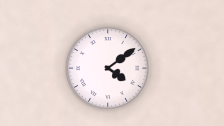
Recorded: h=4 m=9
